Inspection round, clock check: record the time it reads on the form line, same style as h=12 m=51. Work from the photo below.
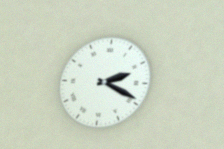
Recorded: h=2 m=19
